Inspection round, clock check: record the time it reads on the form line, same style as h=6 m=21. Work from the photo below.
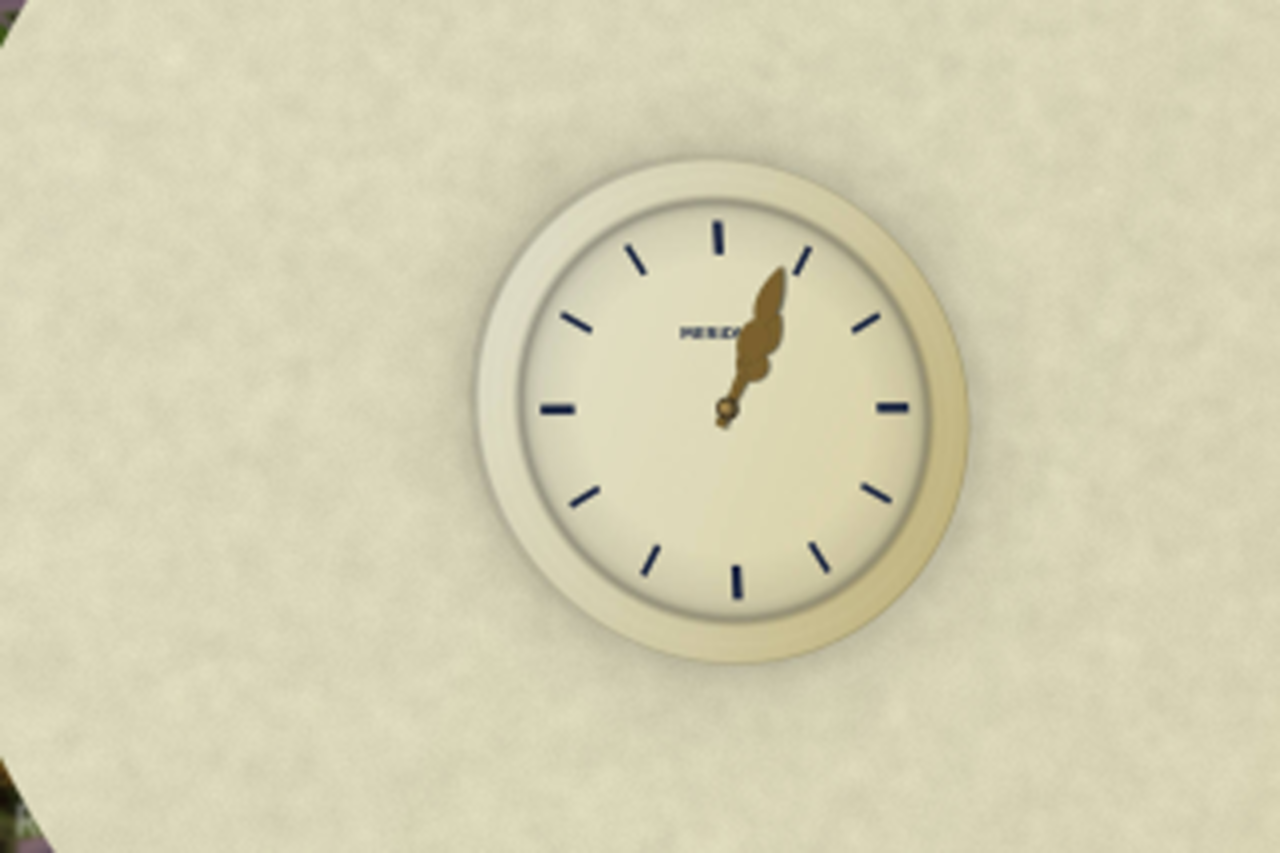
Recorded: h=1 m=4
